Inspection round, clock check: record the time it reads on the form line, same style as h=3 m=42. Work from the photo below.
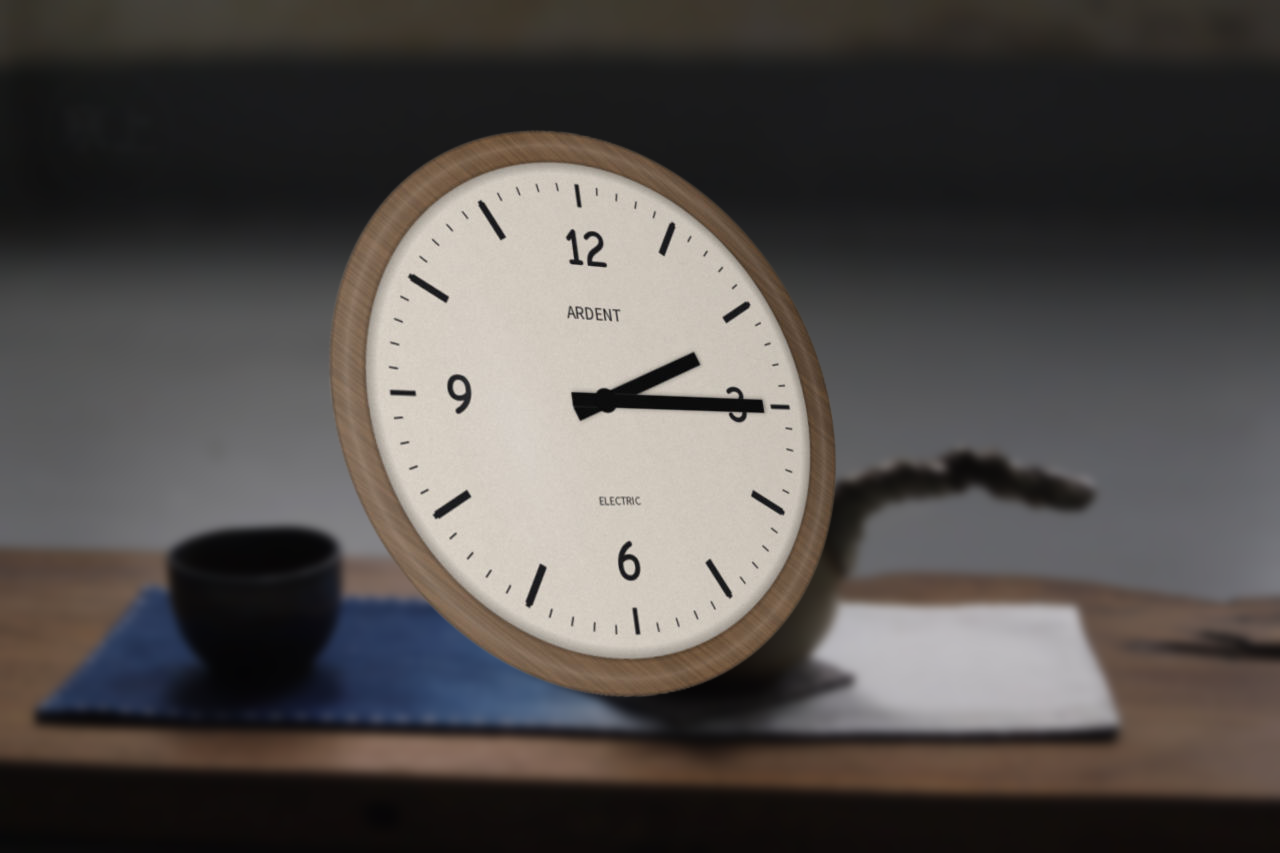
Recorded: h=2 m=15
